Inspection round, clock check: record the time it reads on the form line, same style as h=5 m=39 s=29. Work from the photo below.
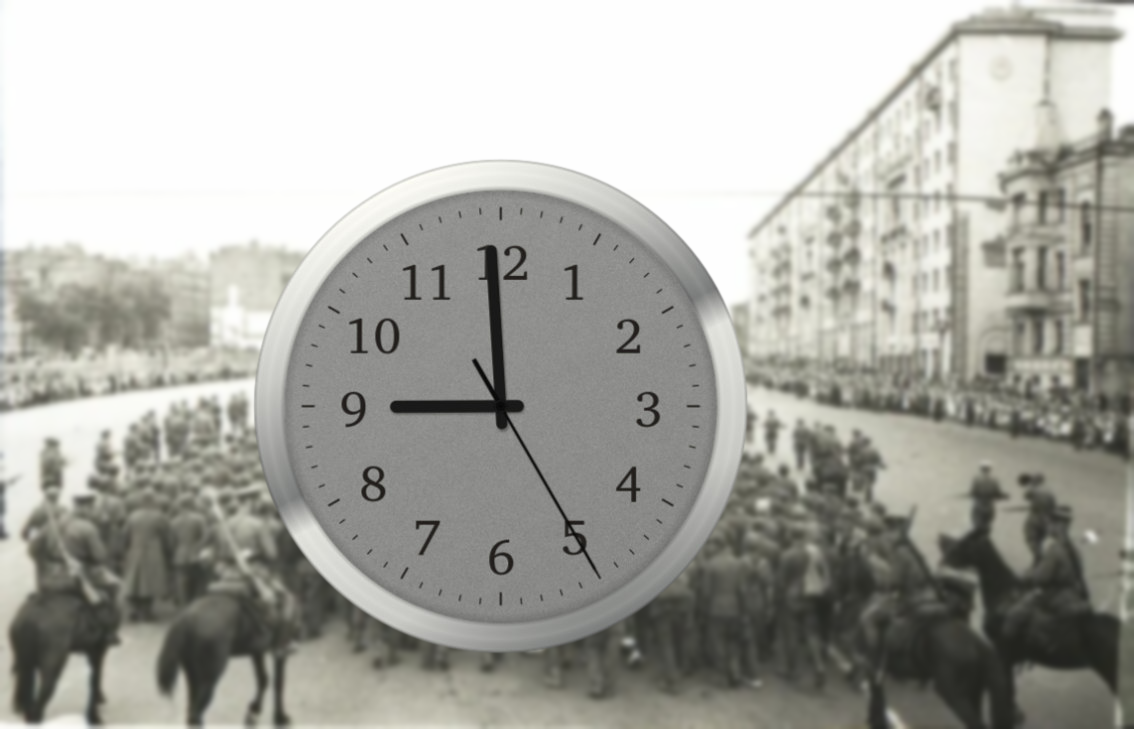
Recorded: h=8 m=59 s=25
